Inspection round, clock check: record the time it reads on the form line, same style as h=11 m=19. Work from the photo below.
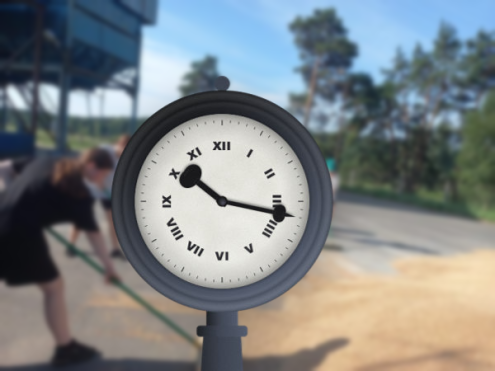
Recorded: h=10 m=17
